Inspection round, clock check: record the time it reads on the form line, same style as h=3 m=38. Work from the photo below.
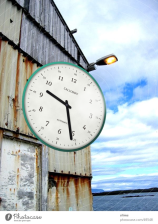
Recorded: h=9 m=26
